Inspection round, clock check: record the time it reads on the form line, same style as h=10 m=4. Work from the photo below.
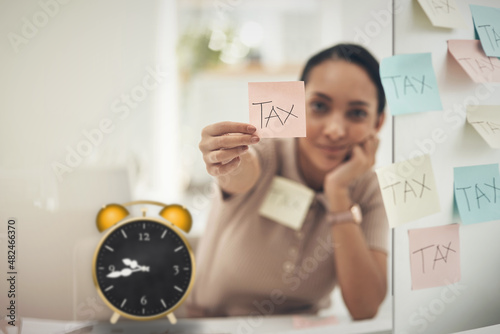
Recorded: h=9 m=43
